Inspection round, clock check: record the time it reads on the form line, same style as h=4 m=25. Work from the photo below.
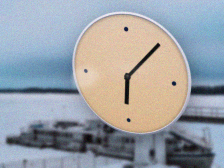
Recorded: h=6 m=7
